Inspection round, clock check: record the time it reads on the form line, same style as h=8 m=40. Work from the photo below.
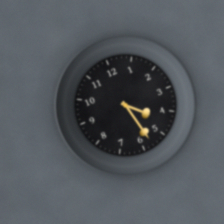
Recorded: h=4 m=28
